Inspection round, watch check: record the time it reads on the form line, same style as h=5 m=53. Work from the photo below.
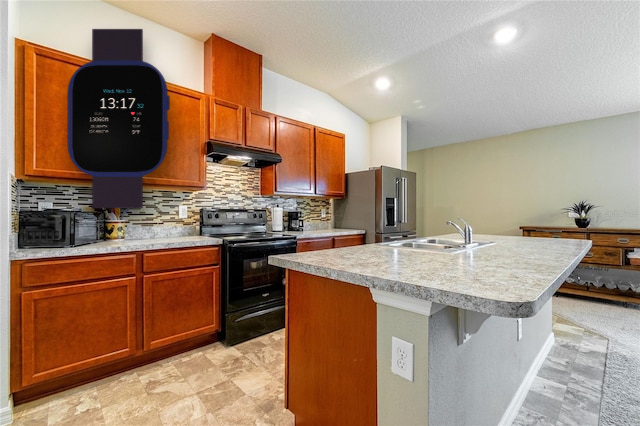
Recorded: h=13 m=17
